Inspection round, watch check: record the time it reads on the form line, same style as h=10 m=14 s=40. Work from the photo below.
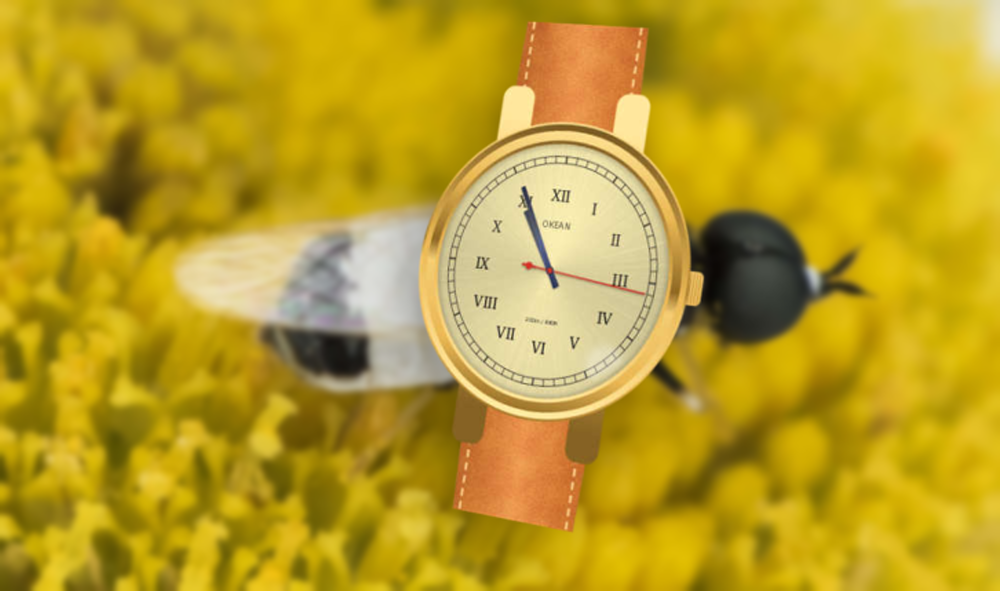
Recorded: h=10 m=55 s=16
